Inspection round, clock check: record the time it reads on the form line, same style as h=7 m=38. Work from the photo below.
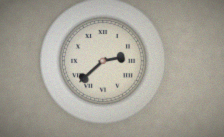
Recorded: h=2 m=38
